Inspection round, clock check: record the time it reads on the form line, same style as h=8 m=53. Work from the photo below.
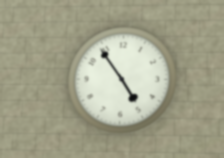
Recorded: h=4 m=54
